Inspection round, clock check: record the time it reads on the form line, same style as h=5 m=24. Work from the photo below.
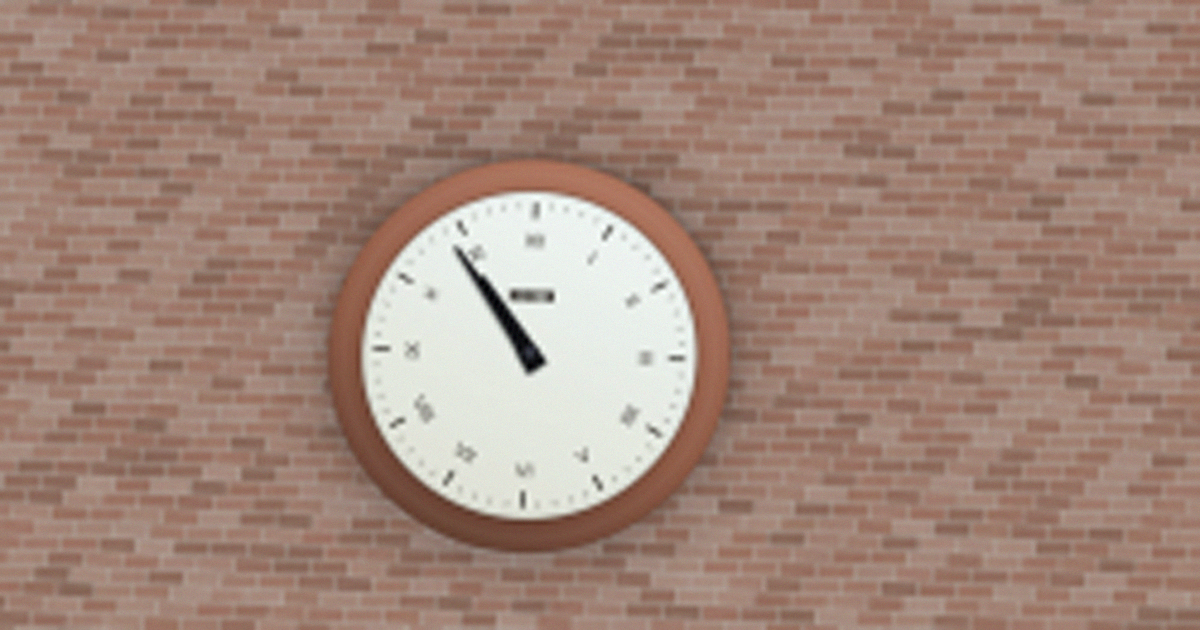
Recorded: h=10 m=54
